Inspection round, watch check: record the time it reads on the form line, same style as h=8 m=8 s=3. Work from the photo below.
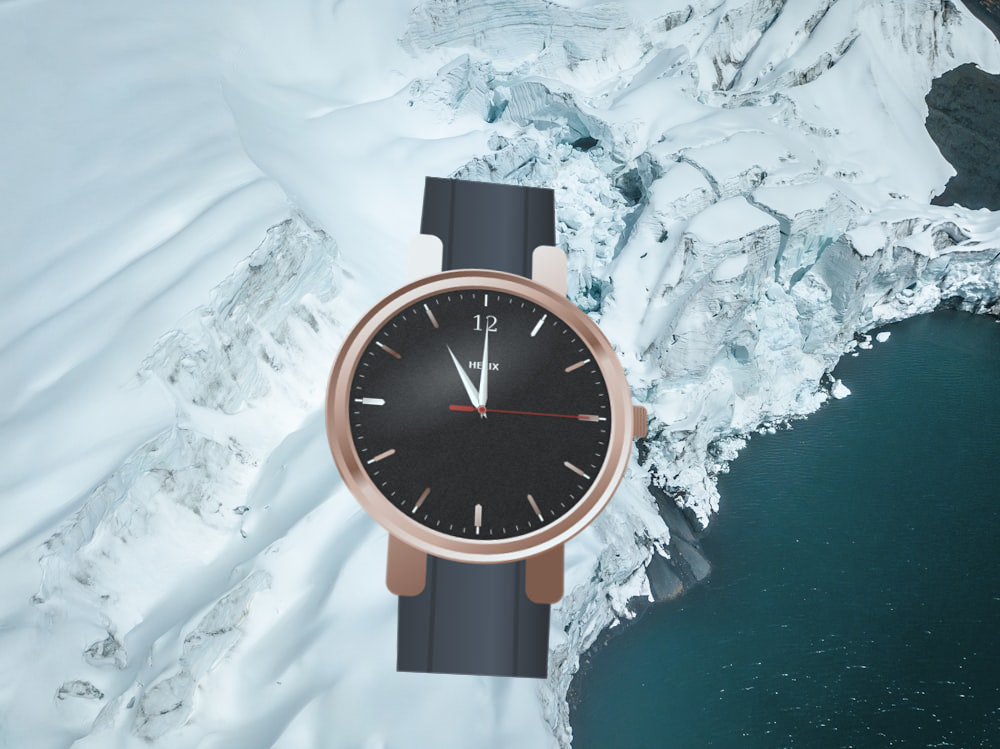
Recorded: h=11 m=0 s=15
